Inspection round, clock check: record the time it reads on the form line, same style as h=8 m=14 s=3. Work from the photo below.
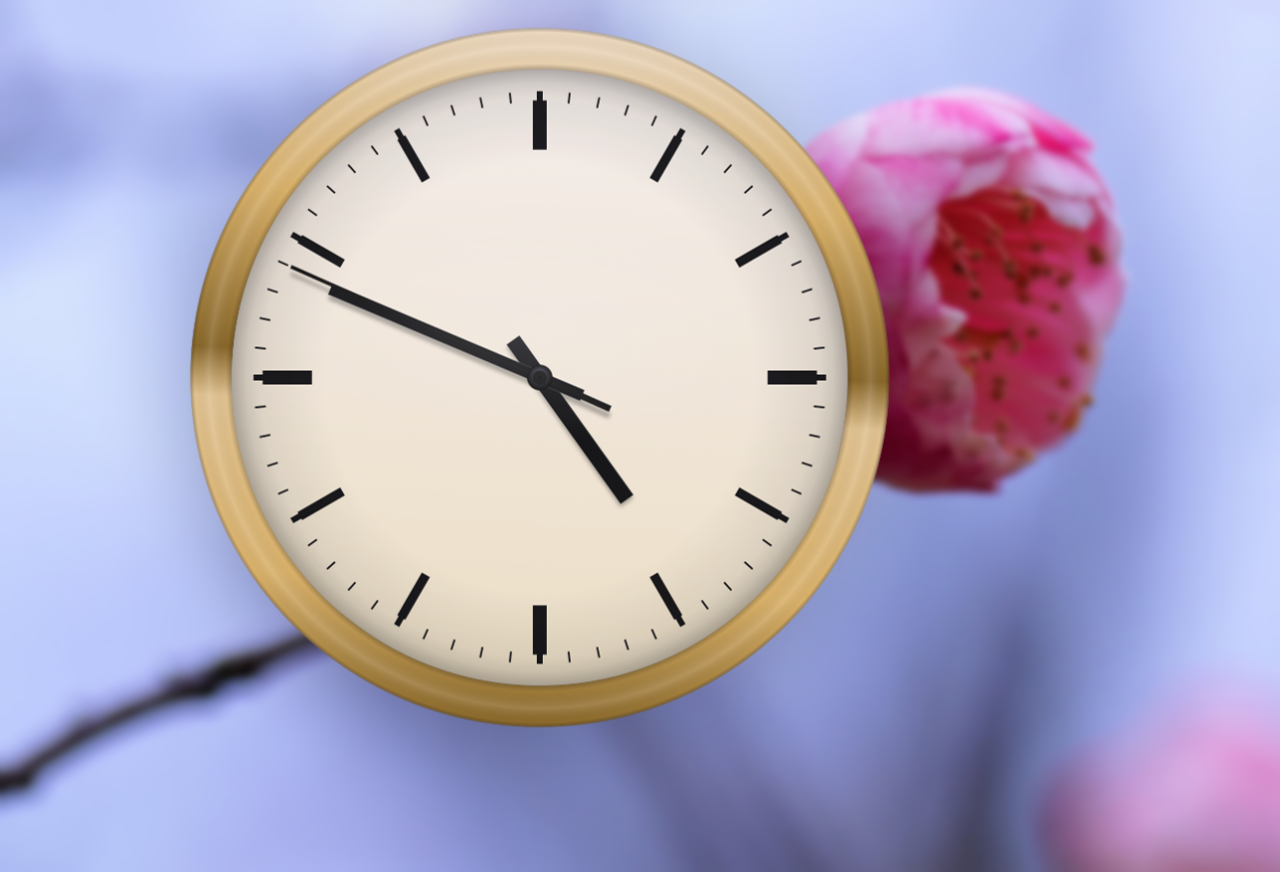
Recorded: h=4 m=48 s=49
